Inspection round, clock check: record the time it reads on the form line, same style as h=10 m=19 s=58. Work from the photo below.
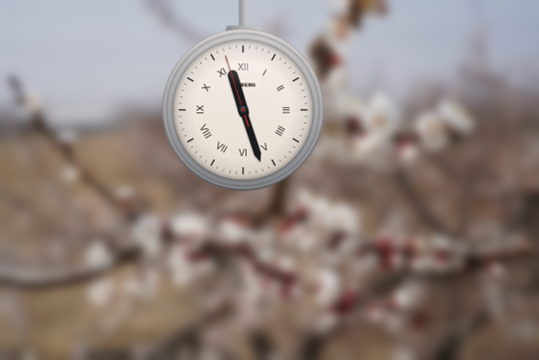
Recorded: h=11 m=26 s=57
